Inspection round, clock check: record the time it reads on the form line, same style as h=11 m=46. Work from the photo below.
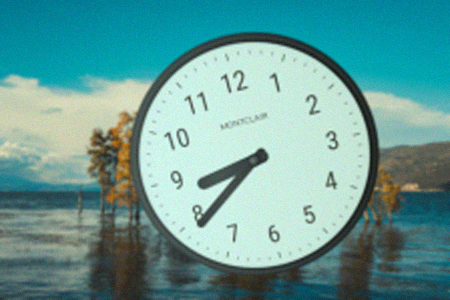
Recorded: h=8 m=39
